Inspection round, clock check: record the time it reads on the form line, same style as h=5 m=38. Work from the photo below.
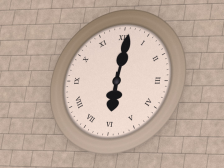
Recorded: h=6 m=1
